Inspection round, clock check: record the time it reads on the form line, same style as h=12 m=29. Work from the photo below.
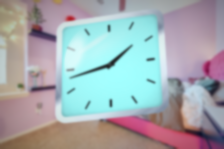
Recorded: h=1 m=43
